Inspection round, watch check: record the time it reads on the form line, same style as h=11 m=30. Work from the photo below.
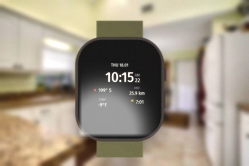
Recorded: h=10 m=15
